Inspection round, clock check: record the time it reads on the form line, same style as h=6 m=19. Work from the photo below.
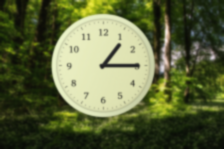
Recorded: h=1 m=15
